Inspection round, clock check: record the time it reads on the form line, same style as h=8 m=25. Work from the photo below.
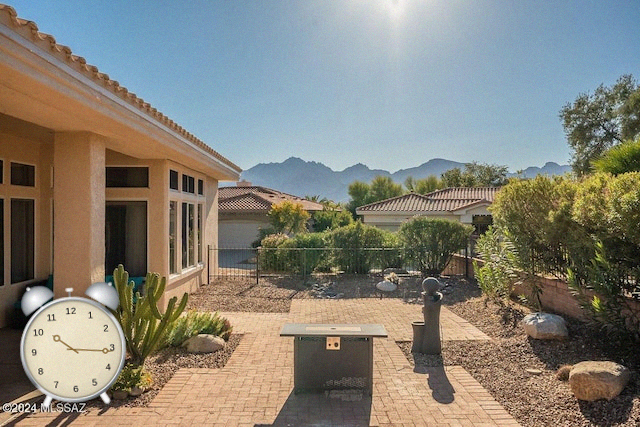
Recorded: h=10 m=16
